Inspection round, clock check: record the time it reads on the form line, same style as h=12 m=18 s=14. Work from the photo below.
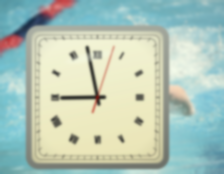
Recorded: h=8 m=58 s=3
